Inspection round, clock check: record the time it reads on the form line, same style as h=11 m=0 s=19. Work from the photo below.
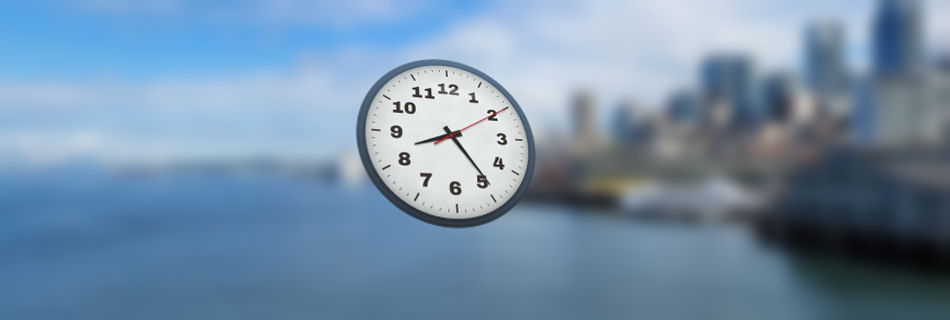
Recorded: h=8 m=24 s=10
